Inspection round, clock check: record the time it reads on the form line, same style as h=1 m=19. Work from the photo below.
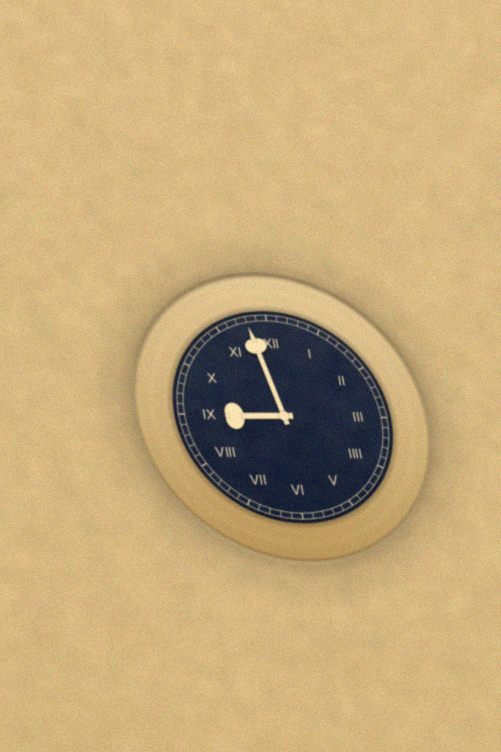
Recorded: h=8 m=58
